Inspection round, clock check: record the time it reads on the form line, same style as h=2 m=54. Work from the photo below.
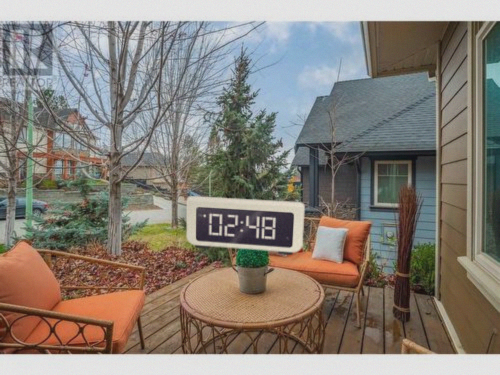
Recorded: h=2 m=48
